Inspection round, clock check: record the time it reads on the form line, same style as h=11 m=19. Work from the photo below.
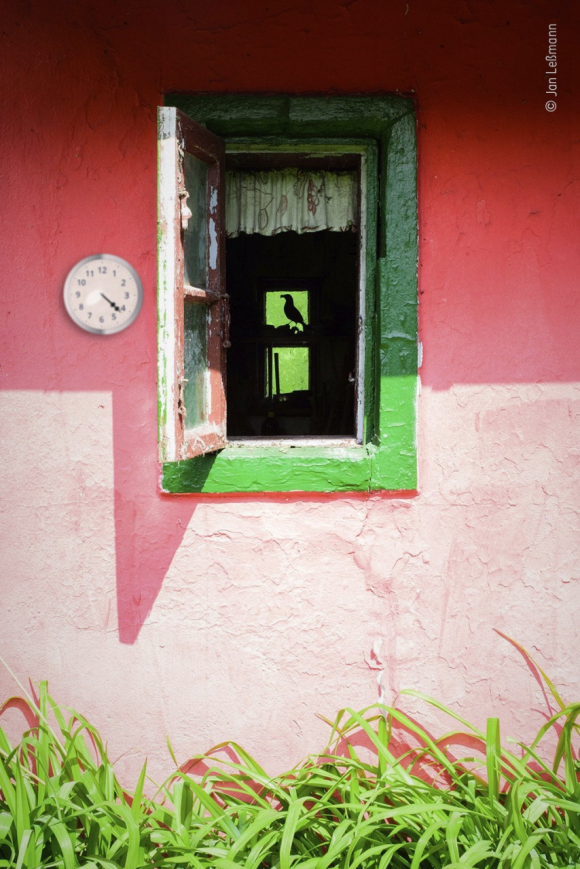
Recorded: h=4 m=22
